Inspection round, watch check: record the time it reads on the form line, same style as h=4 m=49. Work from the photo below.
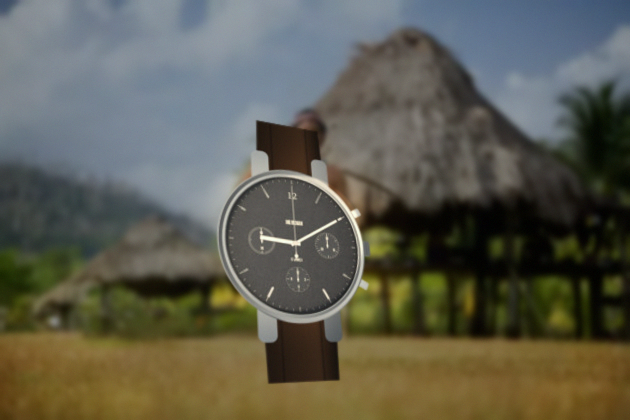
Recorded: h=9 m=10
